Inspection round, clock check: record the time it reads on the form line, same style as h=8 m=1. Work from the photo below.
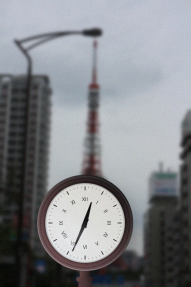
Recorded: h=12 m=34
